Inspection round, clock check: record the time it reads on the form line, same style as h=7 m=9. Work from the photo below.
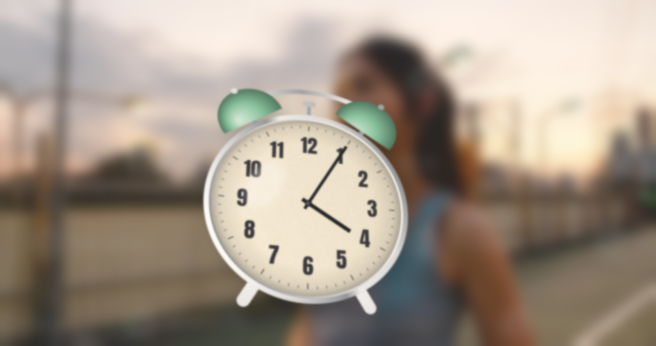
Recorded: h=4 m=5
